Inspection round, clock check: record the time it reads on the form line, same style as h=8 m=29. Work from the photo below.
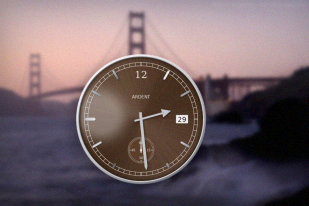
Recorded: h=2 m=29
